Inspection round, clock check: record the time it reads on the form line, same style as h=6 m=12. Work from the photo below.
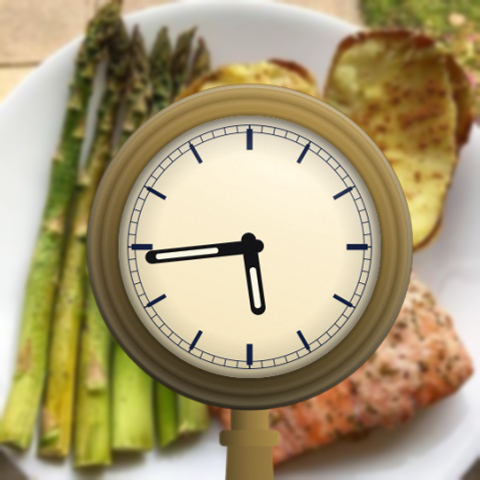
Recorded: h=5 m=44
